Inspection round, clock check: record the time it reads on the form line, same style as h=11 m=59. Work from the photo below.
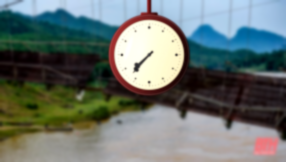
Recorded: h=7 m=37
